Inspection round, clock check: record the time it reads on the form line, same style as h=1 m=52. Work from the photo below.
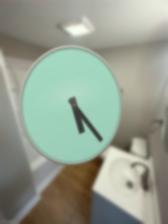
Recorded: h=5 m=23
